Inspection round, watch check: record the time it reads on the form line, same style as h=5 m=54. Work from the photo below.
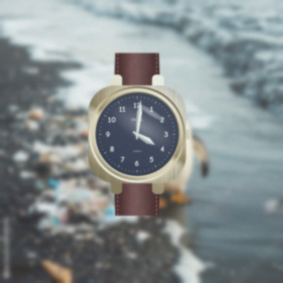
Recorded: h=4 m=1
